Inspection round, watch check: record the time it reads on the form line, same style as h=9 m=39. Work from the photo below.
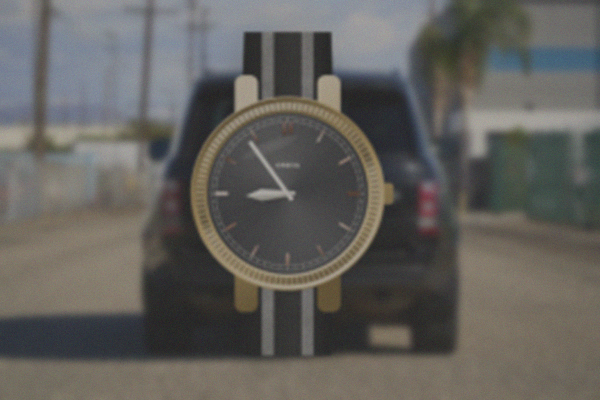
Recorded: h=8 m=54
